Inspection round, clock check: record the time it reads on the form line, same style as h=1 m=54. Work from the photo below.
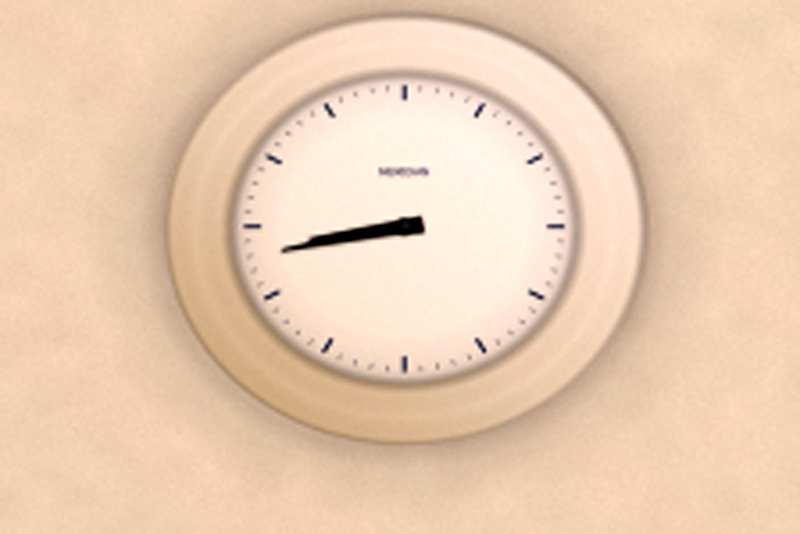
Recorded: h=8 m=43
